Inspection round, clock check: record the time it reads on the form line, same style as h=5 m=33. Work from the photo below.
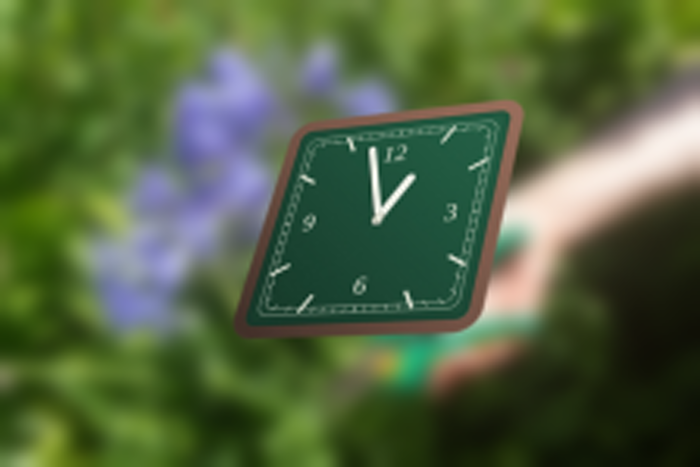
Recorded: h=12 m=57
